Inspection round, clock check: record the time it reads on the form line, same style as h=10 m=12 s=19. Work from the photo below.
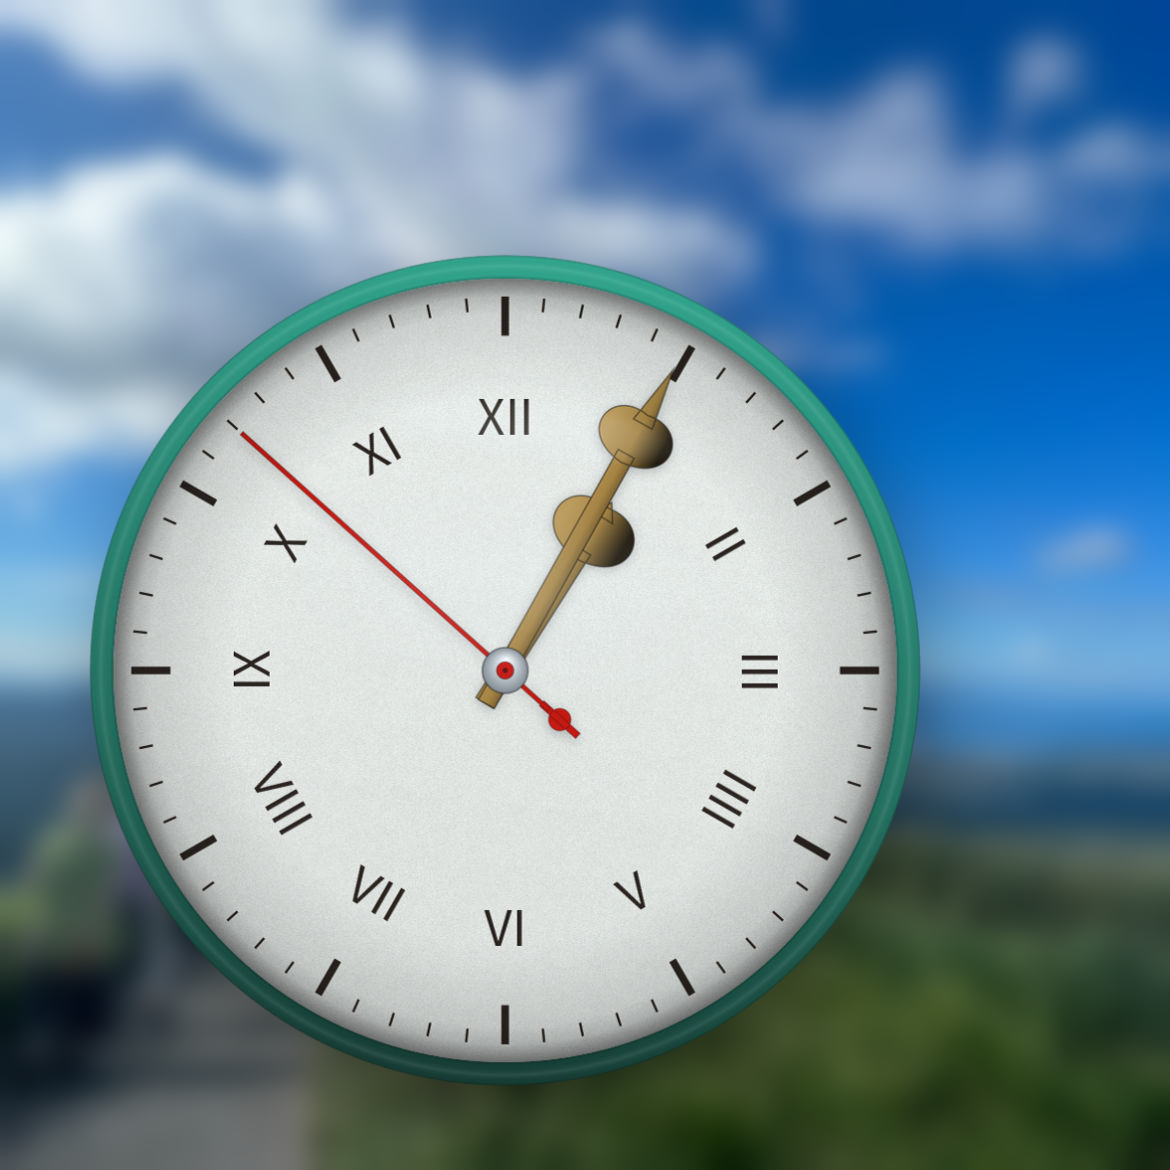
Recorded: h=1 m=4 s=52
